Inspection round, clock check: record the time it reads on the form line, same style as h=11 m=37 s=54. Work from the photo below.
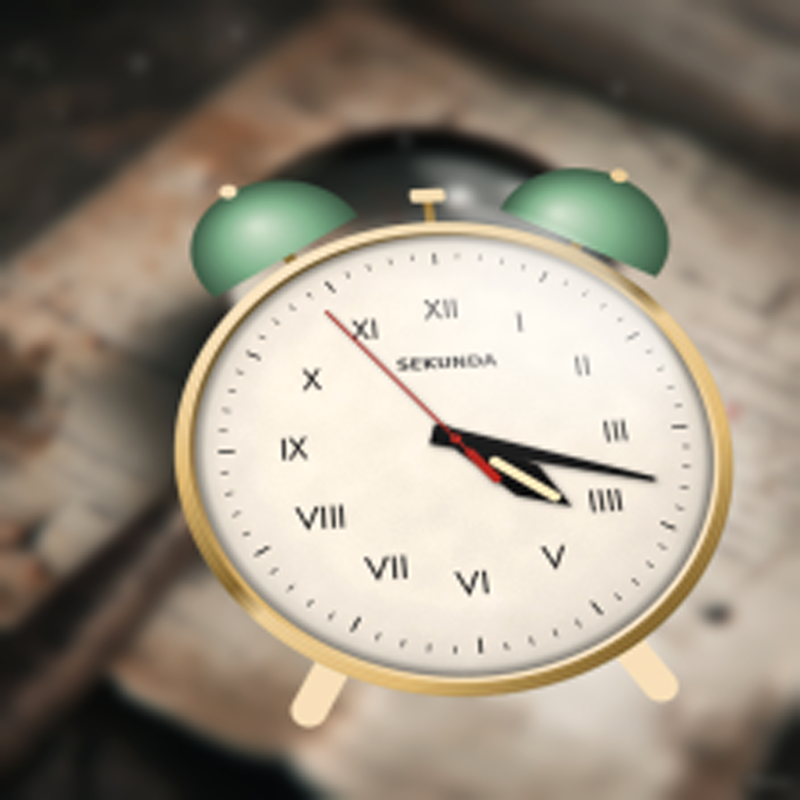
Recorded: h=4 m=17 s=54
